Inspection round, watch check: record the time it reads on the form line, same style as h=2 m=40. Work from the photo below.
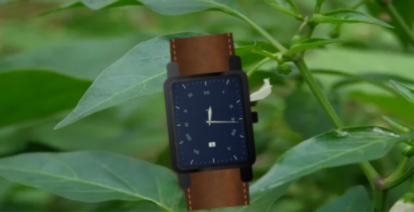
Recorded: h=12 m=16
